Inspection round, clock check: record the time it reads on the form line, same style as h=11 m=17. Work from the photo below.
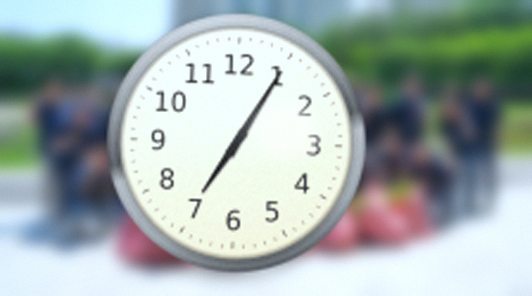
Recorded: h=7 m=5
